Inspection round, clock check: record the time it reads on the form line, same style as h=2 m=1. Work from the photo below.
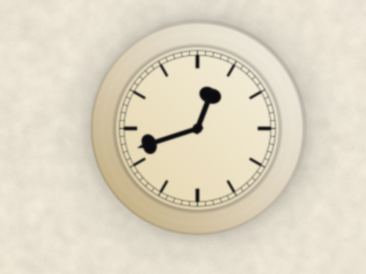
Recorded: h=12 m=42
